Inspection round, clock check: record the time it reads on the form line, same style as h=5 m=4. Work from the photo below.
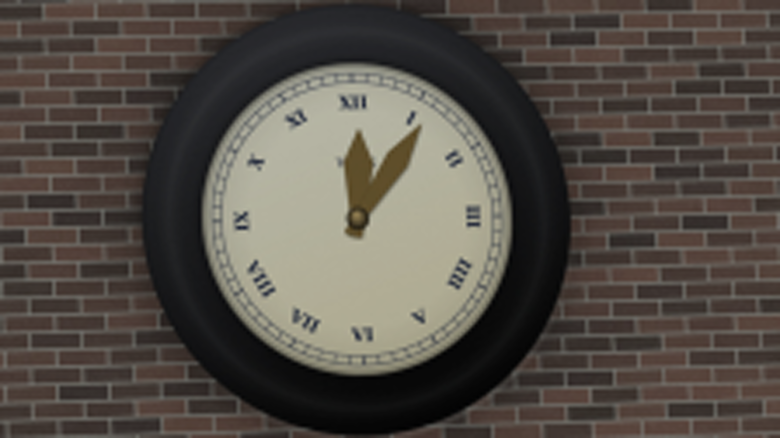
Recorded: h=12 m=6
